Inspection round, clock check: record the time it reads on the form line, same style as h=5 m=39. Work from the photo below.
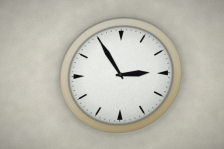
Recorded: h=2 m=55
